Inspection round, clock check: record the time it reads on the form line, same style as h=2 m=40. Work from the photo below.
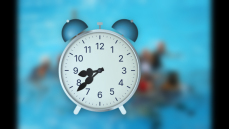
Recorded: h=8 m=38
